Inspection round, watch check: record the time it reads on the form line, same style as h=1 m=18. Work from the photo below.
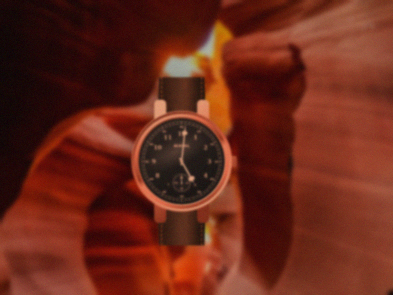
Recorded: h=5 m=1
